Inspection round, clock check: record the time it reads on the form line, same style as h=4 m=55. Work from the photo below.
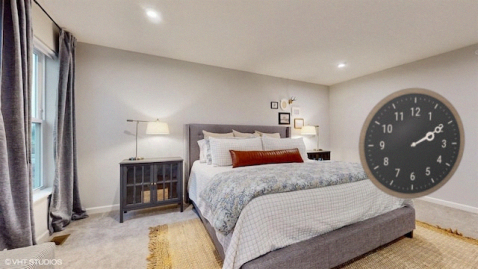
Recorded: h=2 m=10
